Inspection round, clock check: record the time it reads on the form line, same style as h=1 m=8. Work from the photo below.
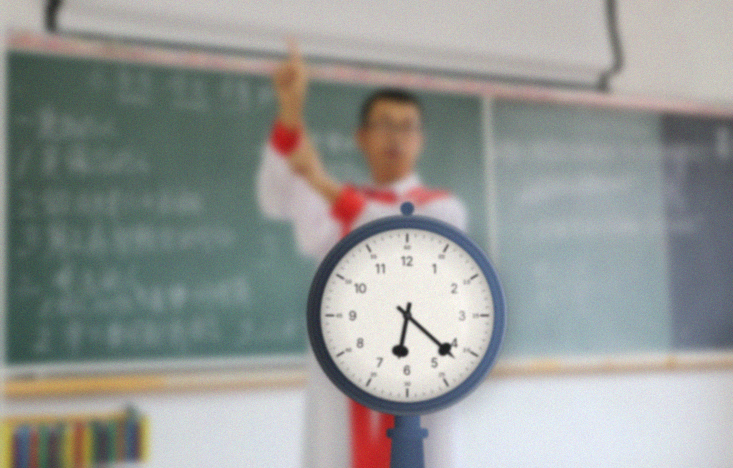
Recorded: h=6 m=22
